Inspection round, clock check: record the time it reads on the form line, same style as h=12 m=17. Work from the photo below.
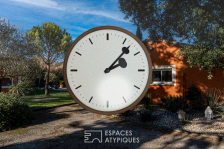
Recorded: h=2 m=7
